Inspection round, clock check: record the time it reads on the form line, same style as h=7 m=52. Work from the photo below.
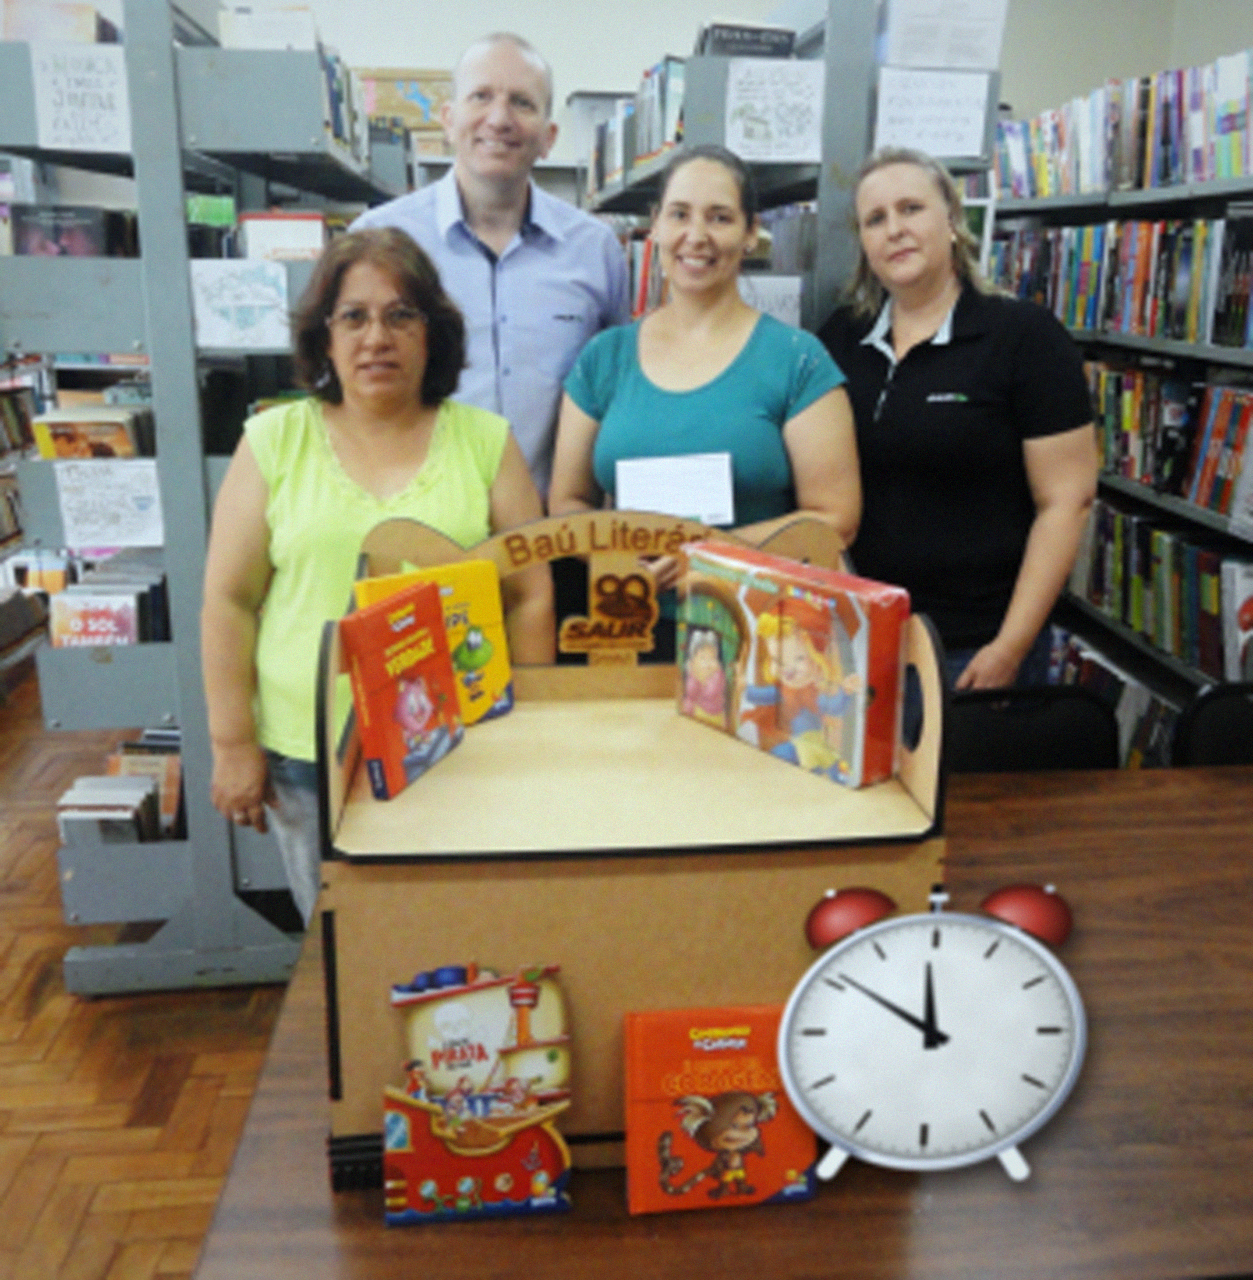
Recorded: h=11 m=51
